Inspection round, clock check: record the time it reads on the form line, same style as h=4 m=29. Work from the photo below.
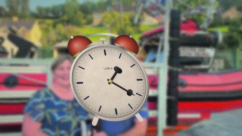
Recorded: h=1 m=21
